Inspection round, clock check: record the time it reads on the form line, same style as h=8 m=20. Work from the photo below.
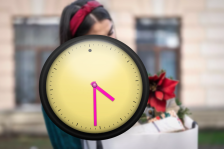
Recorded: h=4 m=31
